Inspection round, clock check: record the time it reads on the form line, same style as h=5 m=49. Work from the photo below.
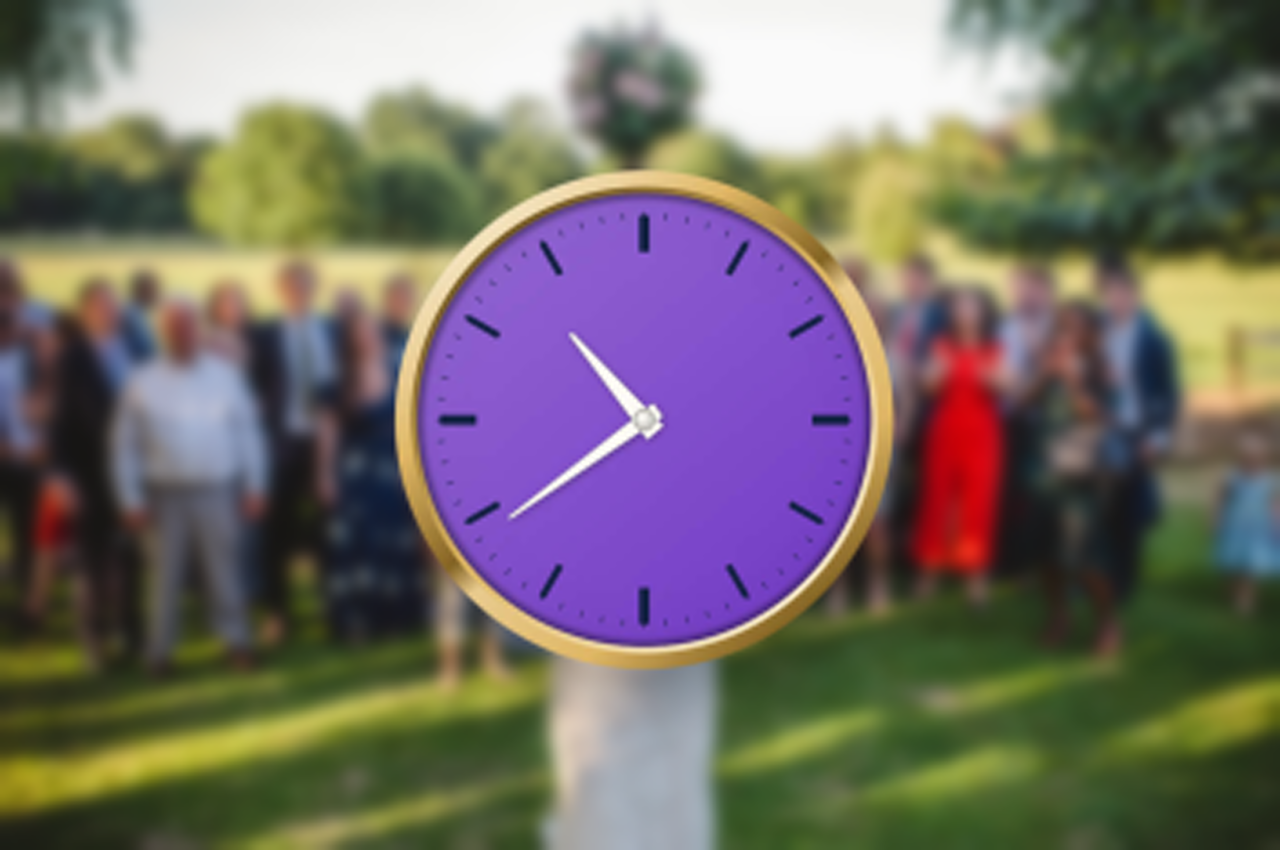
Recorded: h=10 m=39
